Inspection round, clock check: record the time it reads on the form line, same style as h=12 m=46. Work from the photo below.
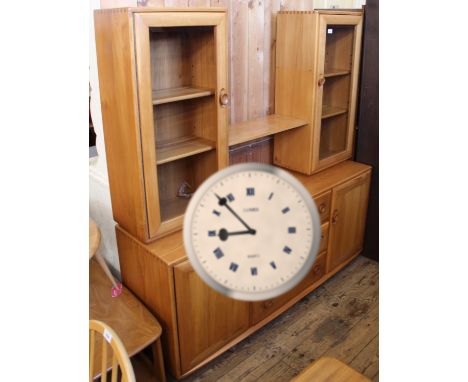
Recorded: h=8 m=53
